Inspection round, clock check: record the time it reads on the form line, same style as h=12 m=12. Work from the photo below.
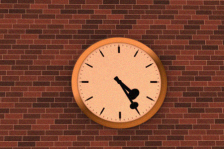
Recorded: h=4 m=25
